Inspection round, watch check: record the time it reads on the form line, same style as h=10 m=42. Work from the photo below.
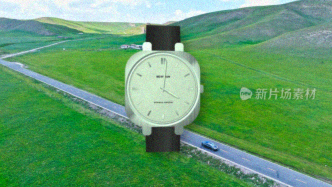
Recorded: h=4 m=1
